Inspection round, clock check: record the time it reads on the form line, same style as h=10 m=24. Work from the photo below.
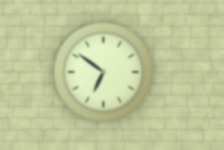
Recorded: h=6 m=51
